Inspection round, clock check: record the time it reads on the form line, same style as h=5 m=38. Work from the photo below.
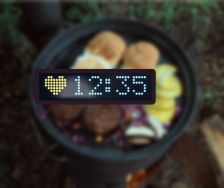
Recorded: h=12 m=35
